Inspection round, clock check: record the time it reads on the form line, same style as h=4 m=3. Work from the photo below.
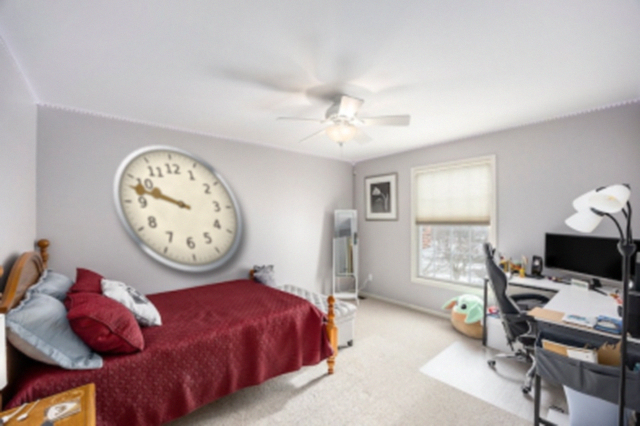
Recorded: h=9 m=48
